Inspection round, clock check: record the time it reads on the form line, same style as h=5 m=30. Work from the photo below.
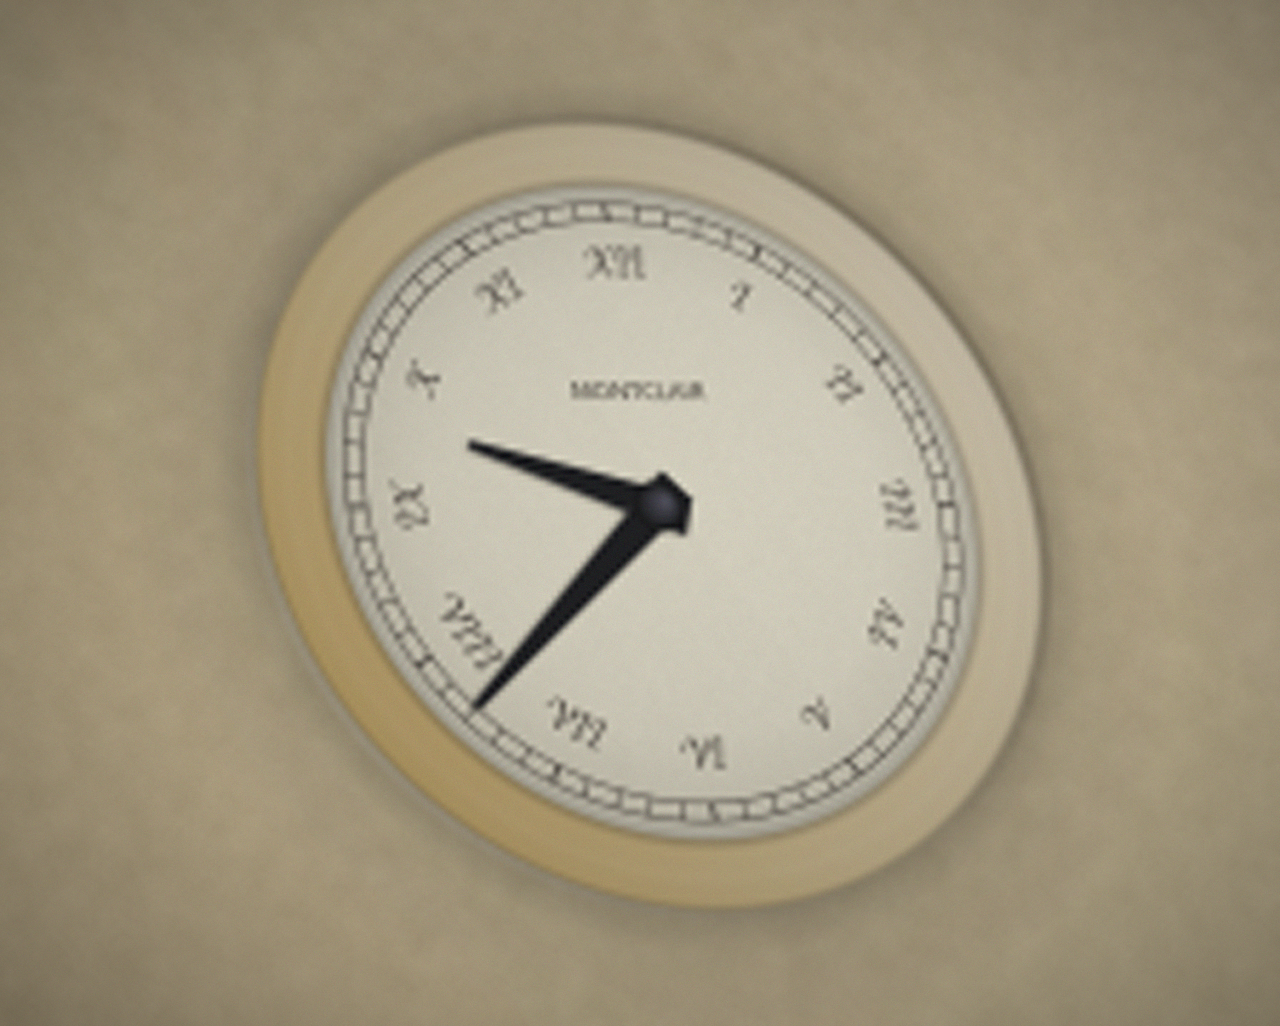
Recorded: h=9 m=38
